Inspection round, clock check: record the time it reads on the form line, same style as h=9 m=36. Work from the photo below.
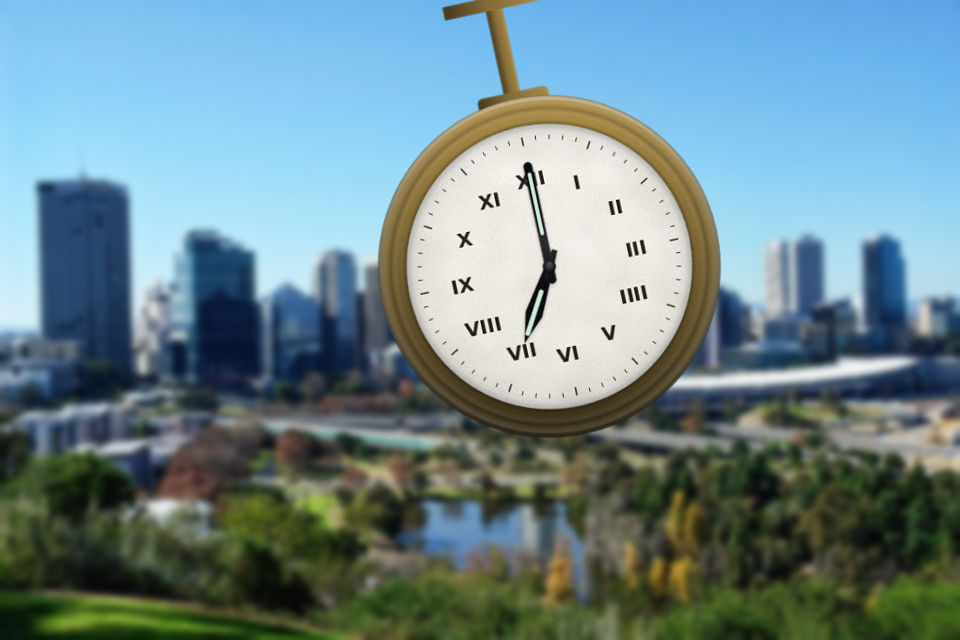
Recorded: h=7 m=0
